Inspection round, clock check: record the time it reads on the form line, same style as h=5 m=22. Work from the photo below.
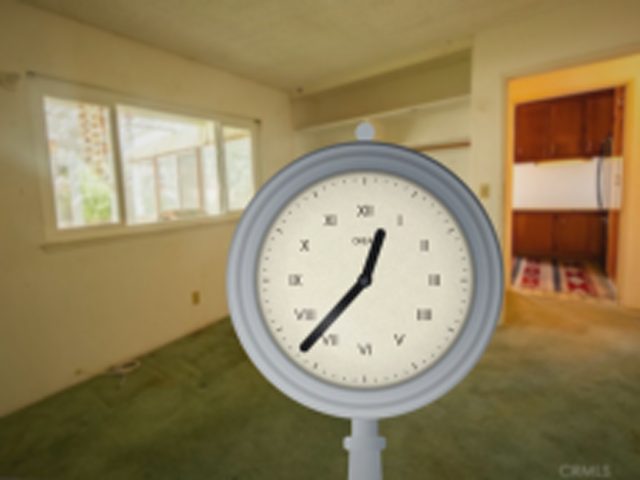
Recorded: h=12 m=37
